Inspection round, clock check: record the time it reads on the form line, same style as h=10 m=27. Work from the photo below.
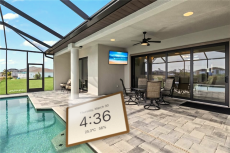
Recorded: h=4 m=36
